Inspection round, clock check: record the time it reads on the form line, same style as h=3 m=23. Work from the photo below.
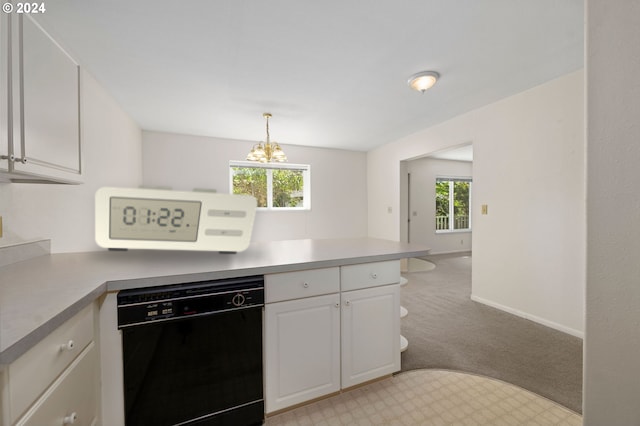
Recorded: h=1 m=22
